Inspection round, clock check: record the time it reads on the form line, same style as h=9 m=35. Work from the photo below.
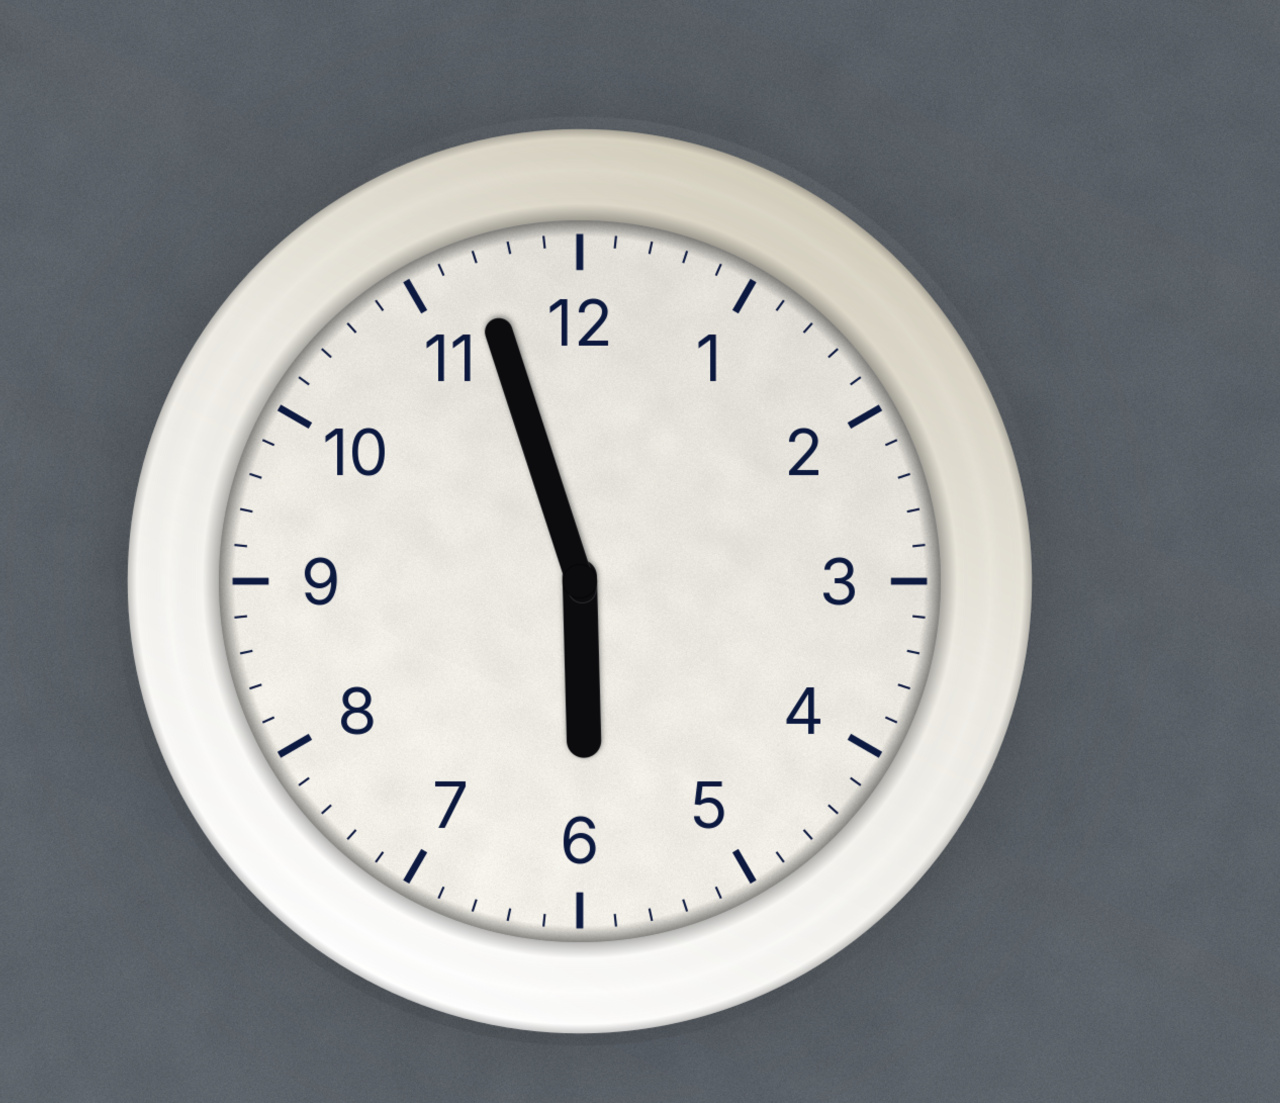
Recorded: h=5 m=57
